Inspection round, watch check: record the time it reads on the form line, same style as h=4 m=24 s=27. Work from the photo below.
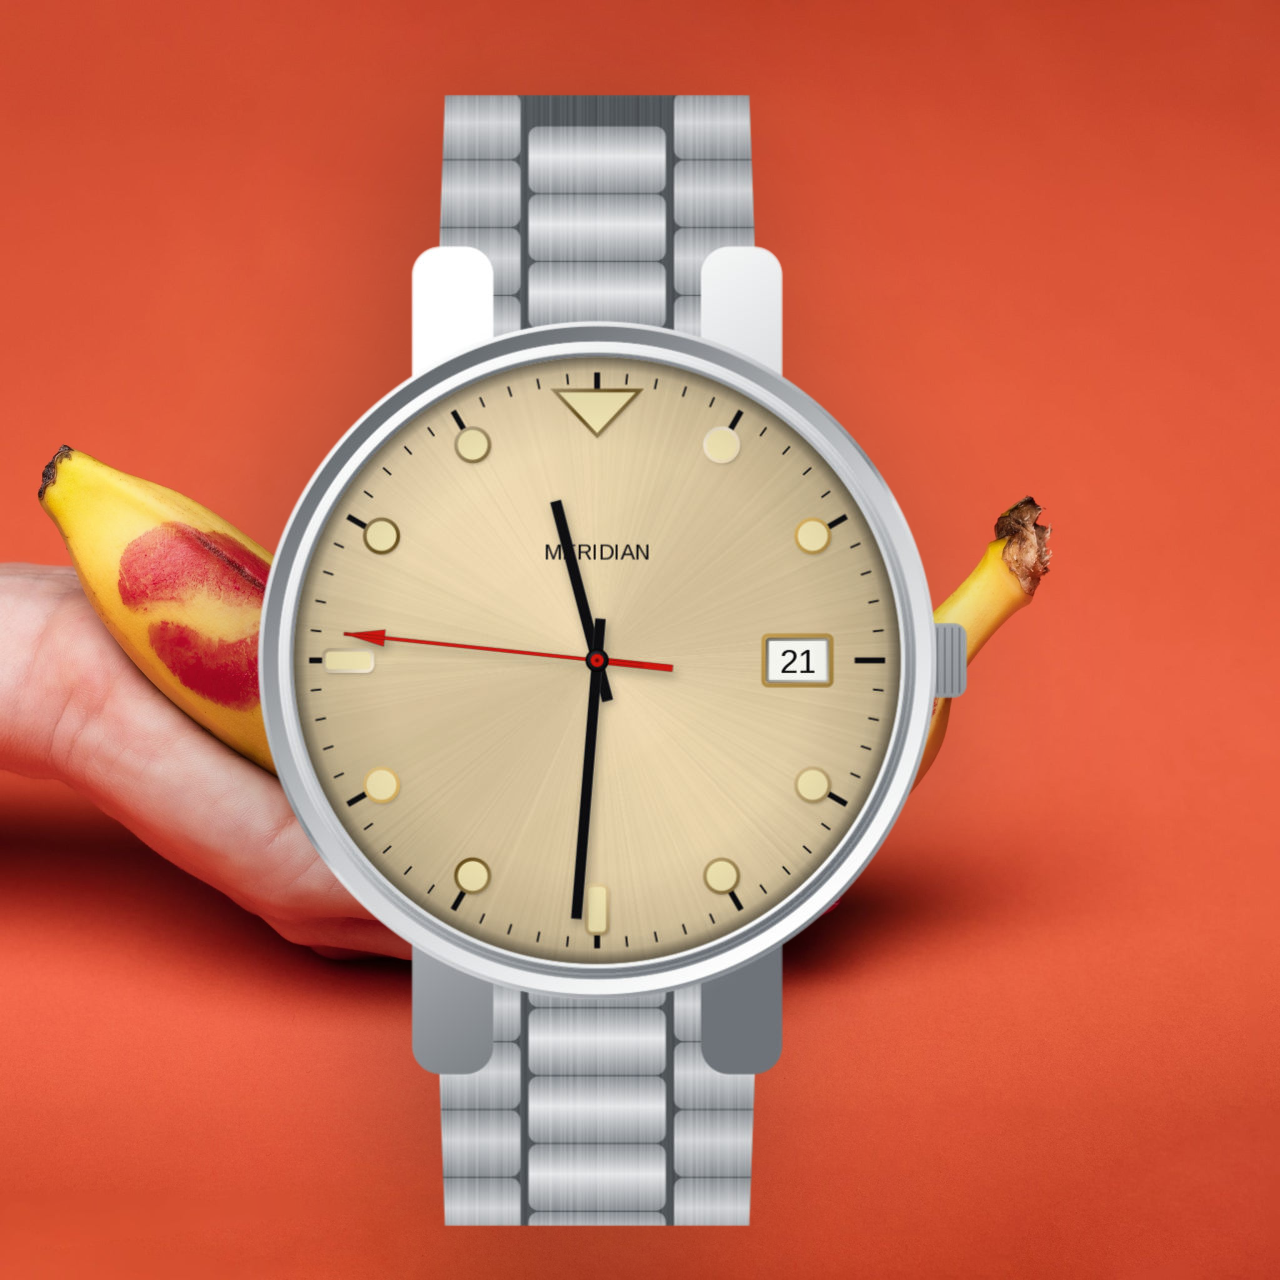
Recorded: h=11 m=30 s=46
